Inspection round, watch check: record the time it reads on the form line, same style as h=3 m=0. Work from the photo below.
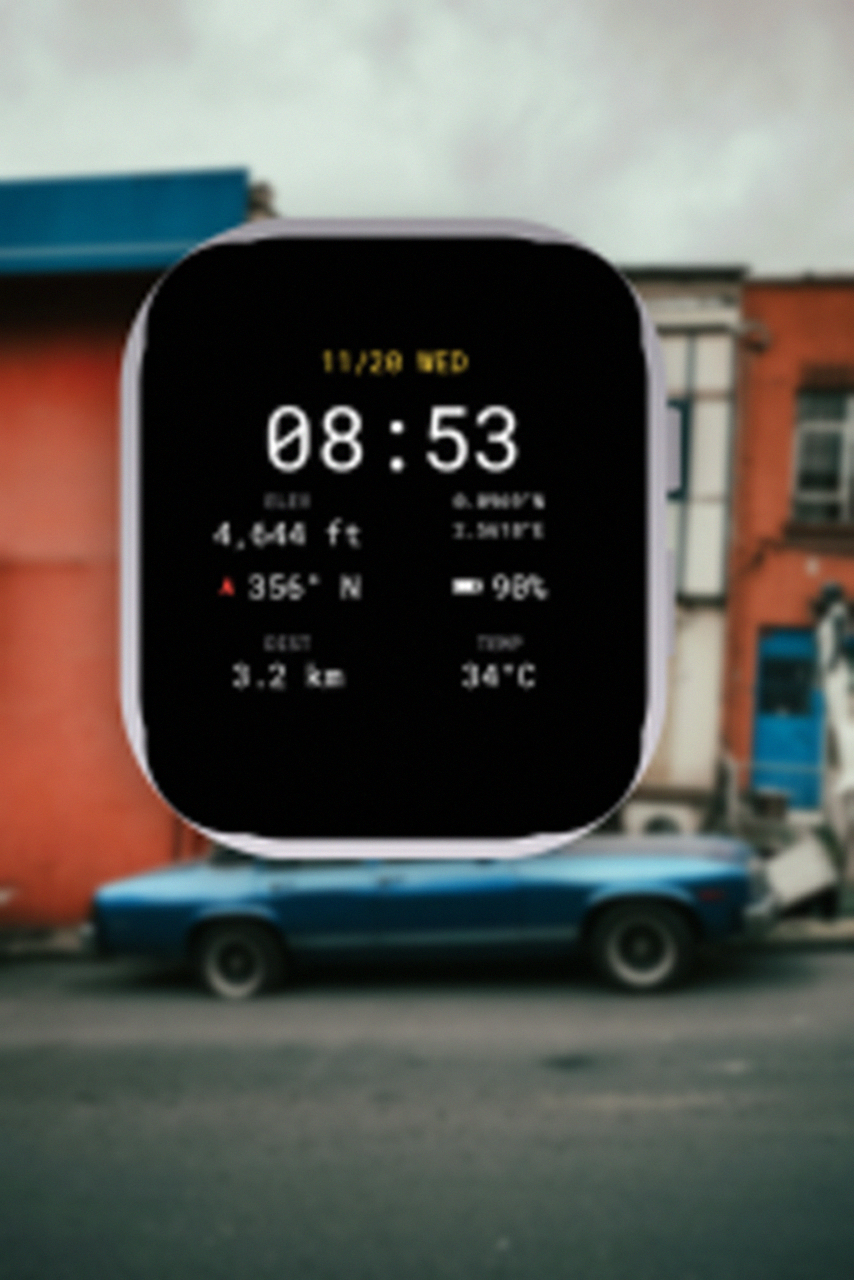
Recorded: h=8 m=53
